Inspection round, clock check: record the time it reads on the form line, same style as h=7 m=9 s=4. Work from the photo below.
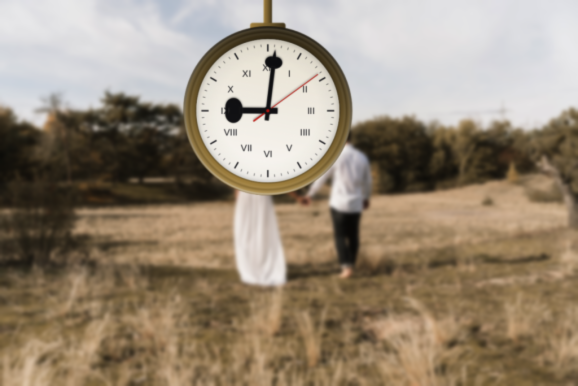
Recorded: h=9 m=1 s=9
